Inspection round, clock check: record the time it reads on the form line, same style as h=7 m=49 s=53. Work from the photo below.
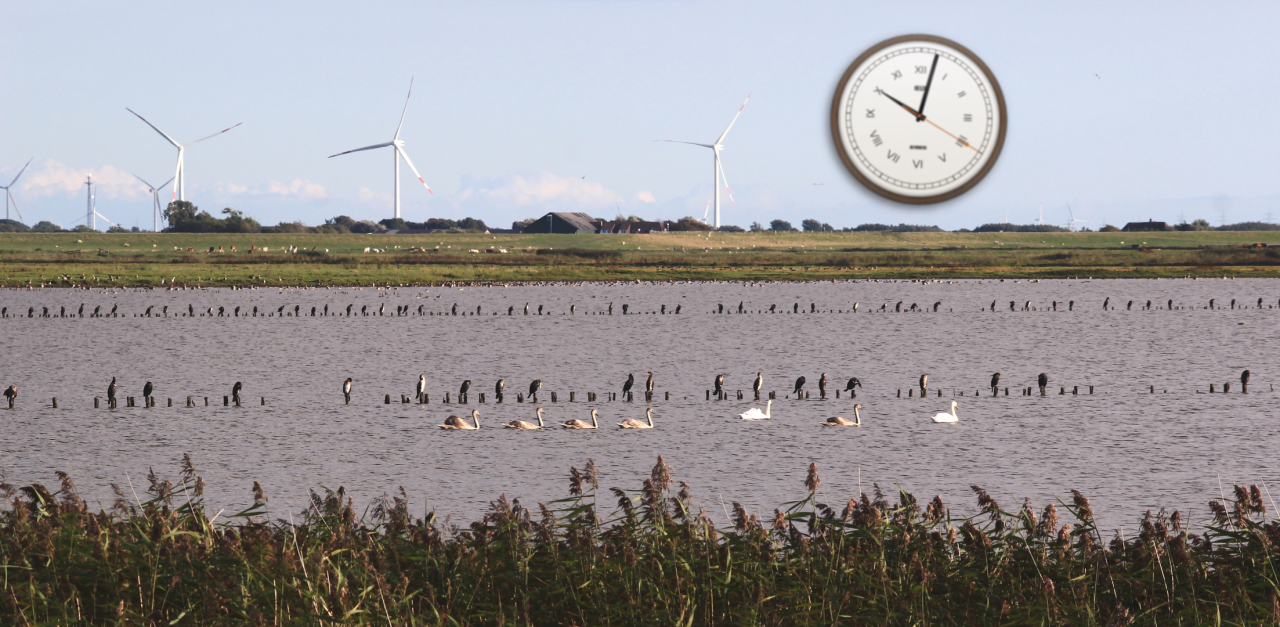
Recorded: h=10 m=2 s=20
